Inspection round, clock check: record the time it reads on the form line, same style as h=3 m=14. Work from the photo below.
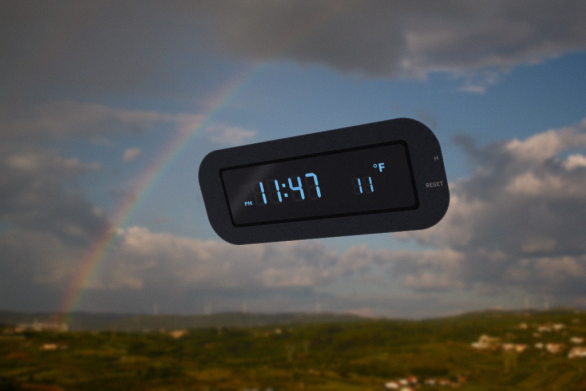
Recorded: h=11 m=47
